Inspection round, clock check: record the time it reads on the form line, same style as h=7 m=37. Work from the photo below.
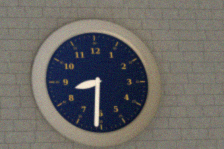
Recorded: h=8 m=31
